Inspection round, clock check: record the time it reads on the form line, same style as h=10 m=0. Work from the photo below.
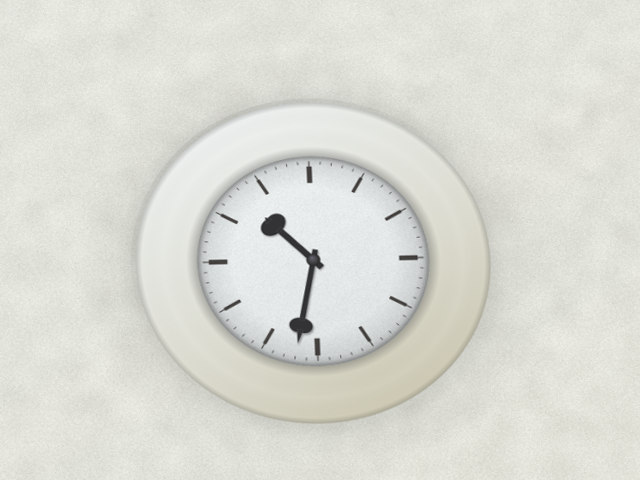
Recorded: h=10 m=32
